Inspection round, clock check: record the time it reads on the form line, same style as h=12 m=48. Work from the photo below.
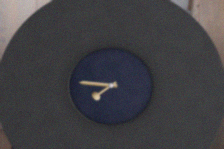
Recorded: h=7 m=46
